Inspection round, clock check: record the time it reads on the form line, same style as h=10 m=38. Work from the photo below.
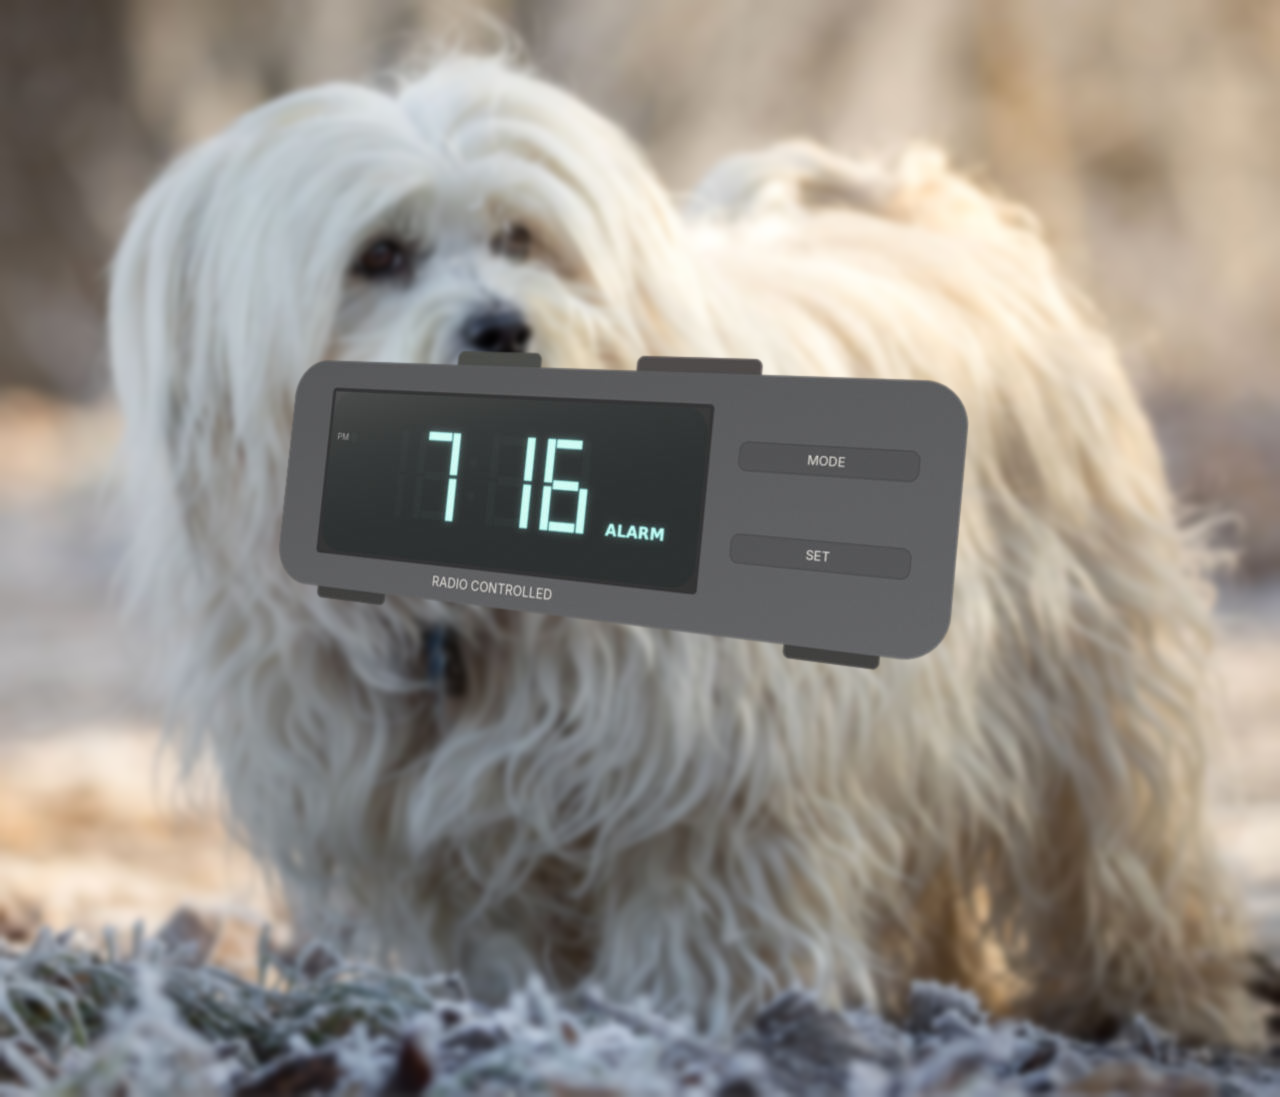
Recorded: h=7 m=16
